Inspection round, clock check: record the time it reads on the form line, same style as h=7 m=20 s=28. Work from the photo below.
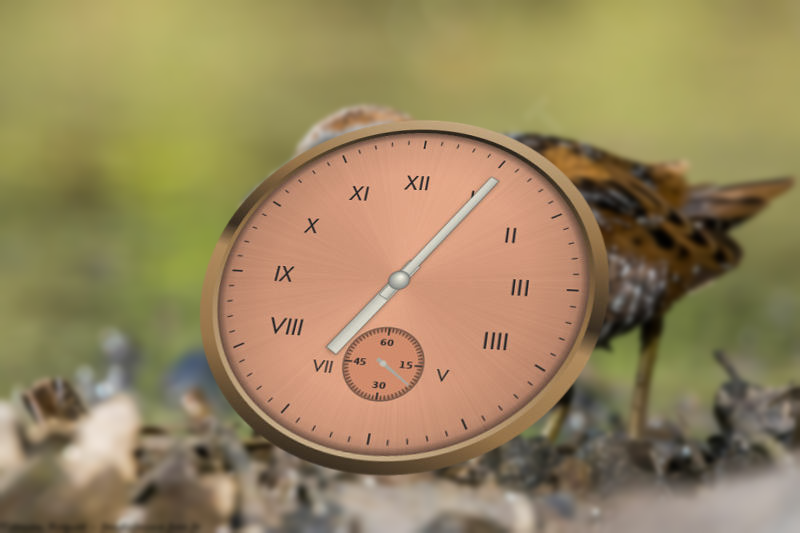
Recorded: h=7 m=5 s=21
